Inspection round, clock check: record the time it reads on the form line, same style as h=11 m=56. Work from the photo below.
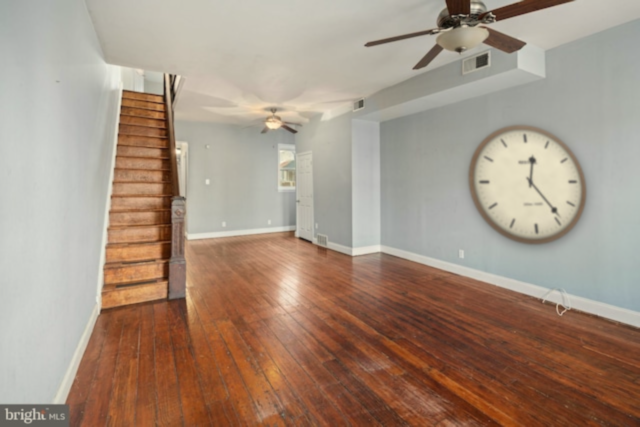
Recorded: h=12 m=24
